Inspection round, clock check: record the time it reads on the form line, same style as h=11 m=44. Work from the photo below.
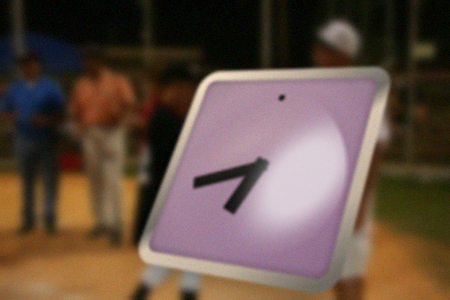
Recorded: h=6 m=42
